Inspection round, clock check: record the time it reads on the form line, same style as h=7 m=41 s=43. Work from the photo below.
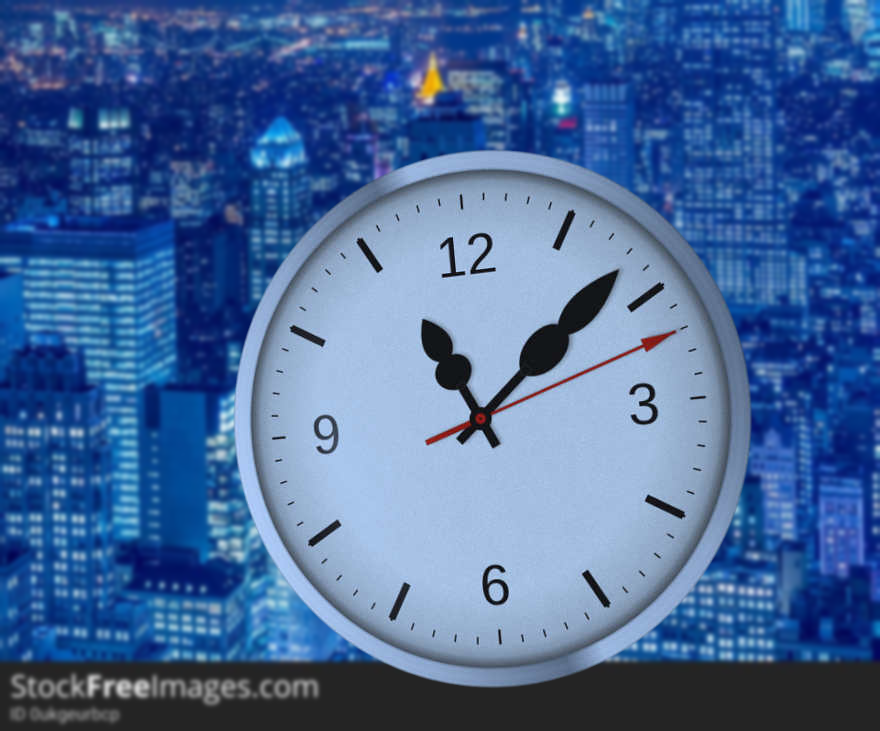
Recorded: h=11 m=8 s=12
